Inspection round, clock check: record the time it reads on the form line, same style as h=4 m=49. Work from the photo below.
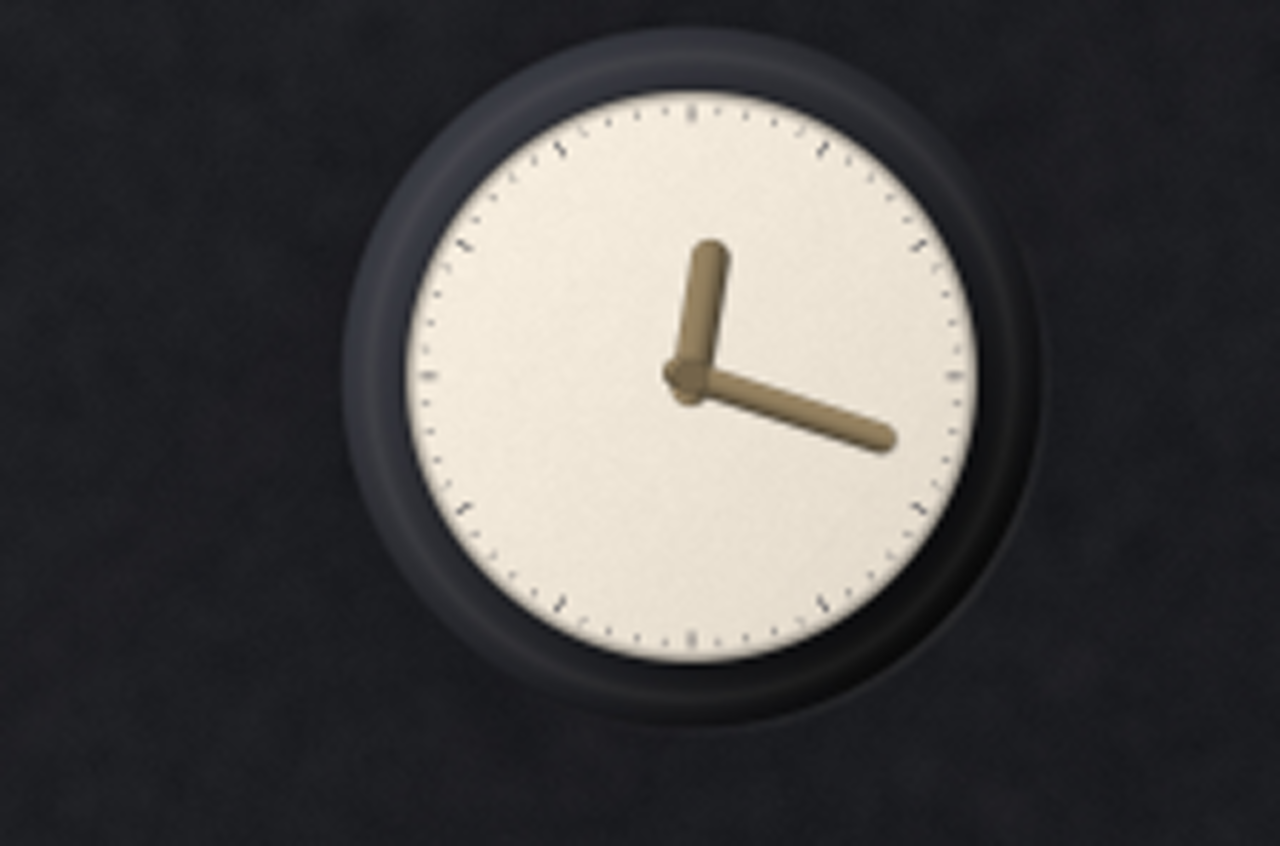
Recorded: h=12 m=18
